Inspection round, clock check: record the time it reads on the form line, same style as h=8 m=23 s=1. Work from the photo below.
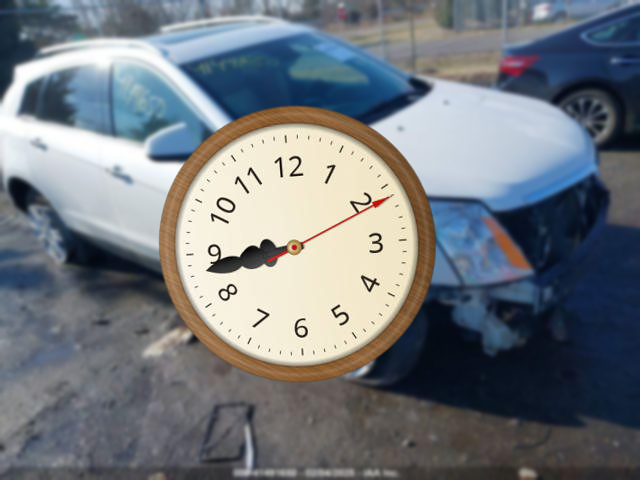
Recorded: h=8 m=43 s=11
